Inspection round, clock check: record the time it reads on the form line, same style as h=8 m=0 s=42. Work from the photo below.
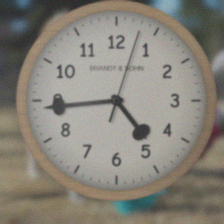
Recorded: h=4 m=44 s=3
